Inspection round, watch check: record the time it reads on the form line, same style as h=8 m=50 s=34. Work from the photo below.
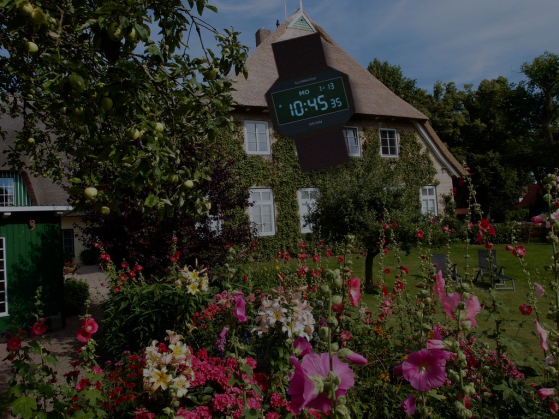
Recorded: h=10 m=45 s=35
